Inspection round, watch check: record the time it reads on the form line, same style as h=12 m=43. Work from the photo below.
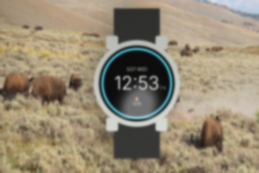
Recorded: h=12 m=53
